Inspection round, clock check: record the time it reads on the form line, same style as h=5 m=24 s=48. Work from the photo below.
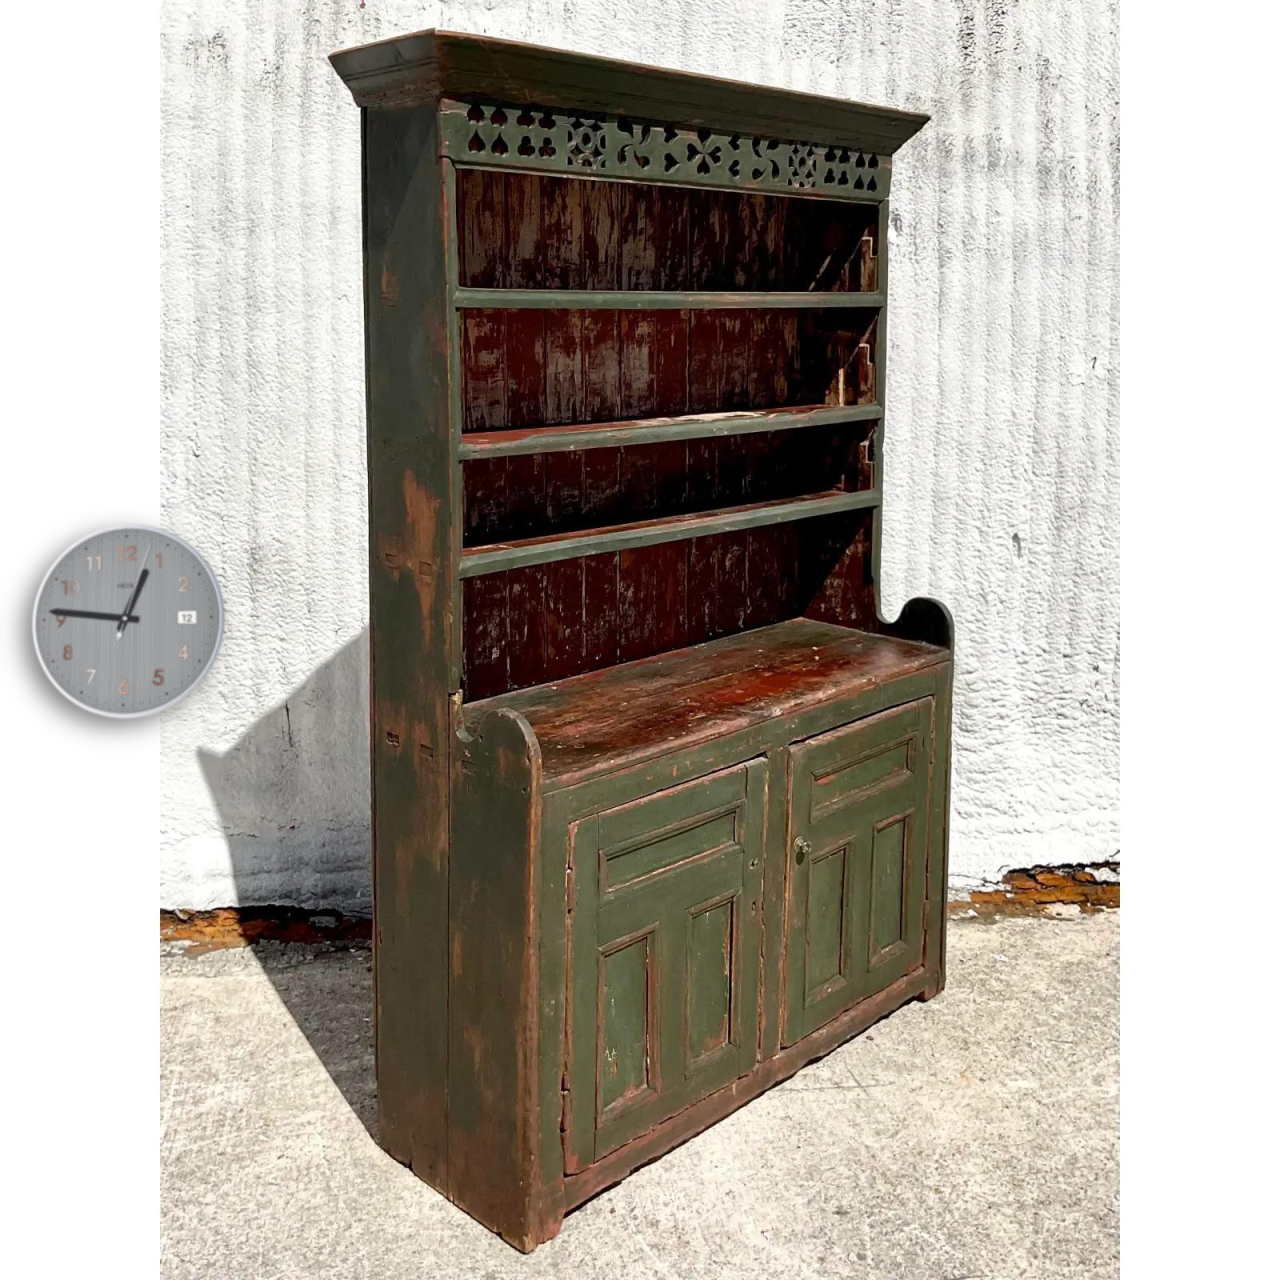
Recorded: h=12 m=46 s=3
